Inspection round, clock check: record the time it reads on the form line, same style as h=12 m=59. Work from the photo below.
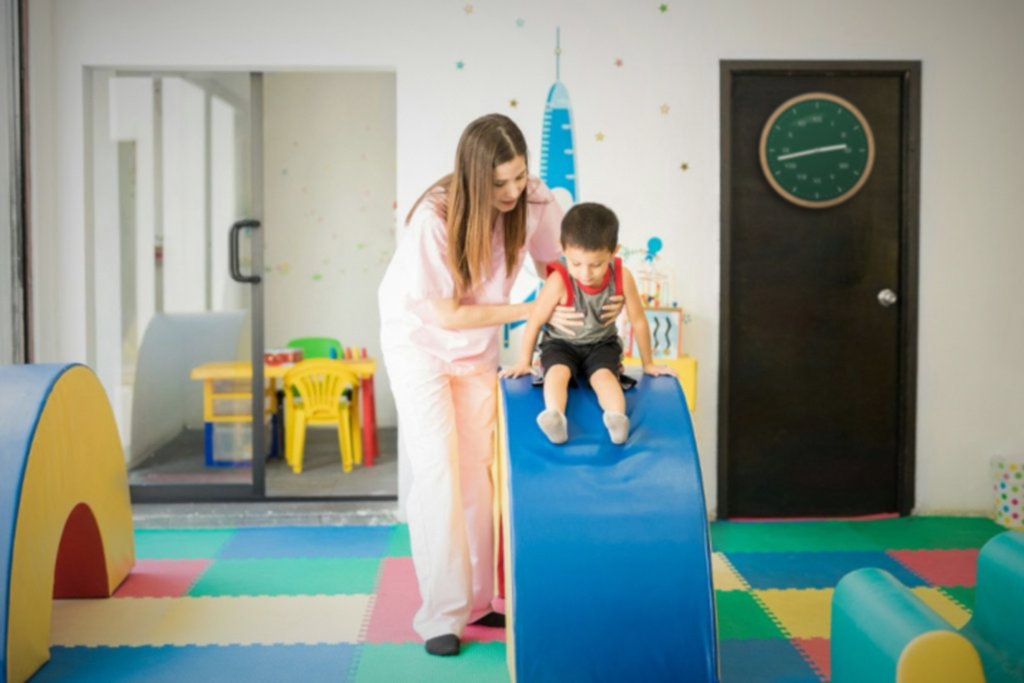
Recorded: h=2 m=43
